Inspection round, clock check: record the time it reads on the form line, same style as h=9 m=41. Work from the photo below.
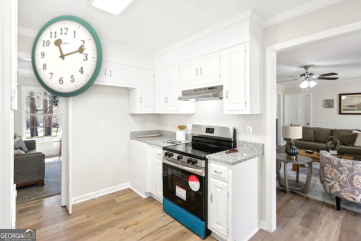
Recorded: h=11 m=12
